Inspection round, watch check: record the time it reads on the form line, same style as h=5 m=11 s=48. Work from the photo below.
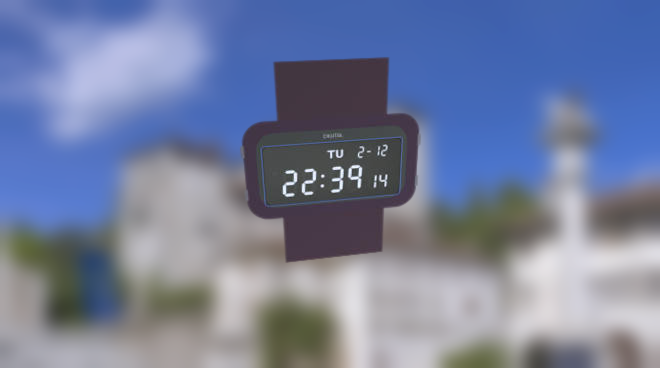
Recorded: h=22 m=39 s=14
